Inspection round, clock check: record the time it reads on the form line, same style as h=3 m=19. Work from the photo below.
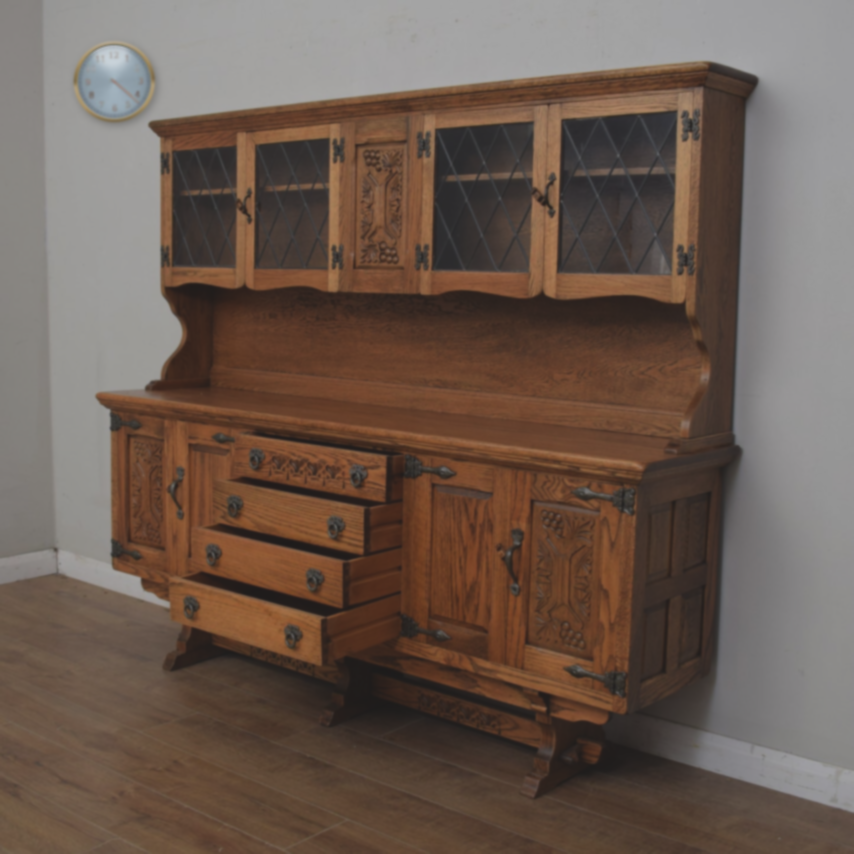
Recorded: h=4 m=22
